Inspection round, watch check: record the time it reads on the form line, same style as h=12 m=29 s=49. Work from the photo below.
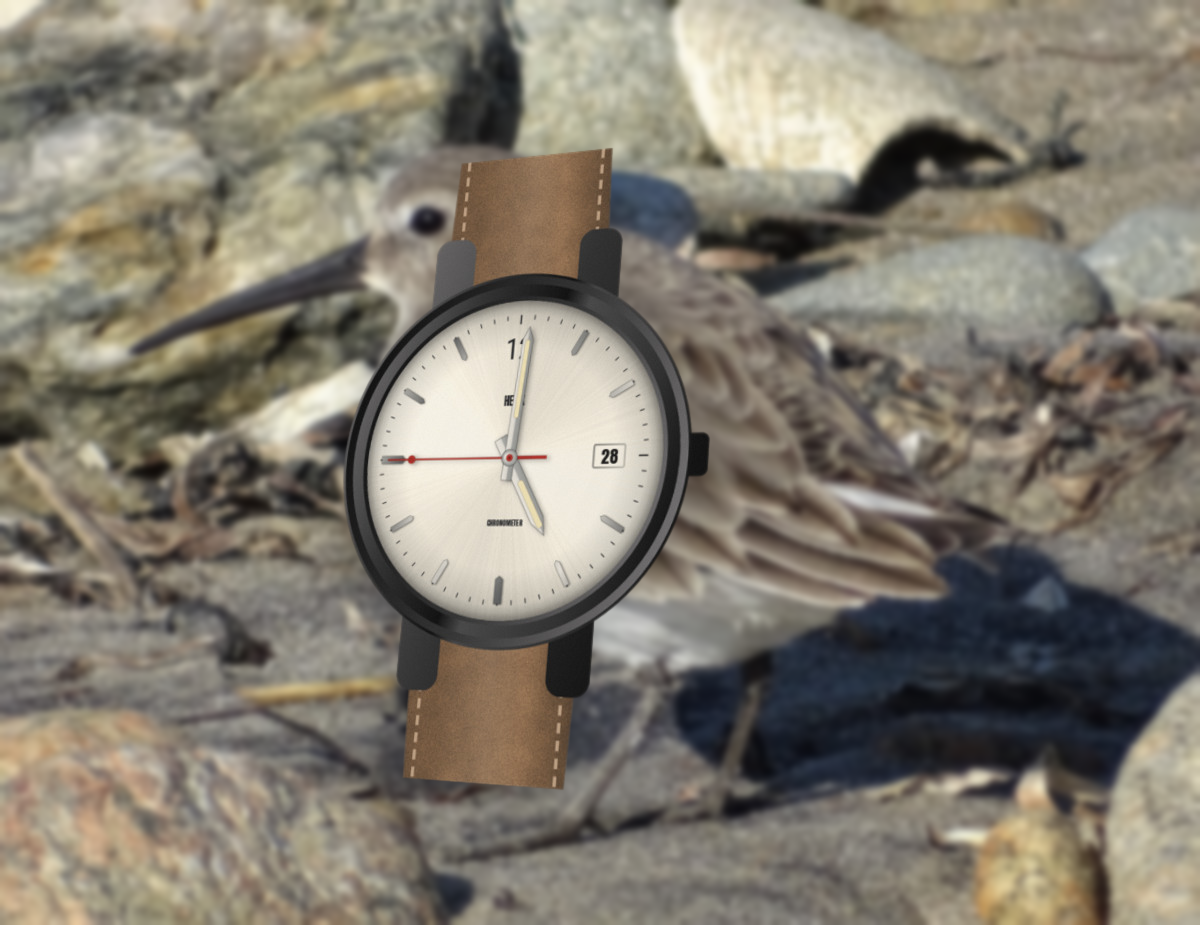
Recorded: h=5 m=0 s=45
